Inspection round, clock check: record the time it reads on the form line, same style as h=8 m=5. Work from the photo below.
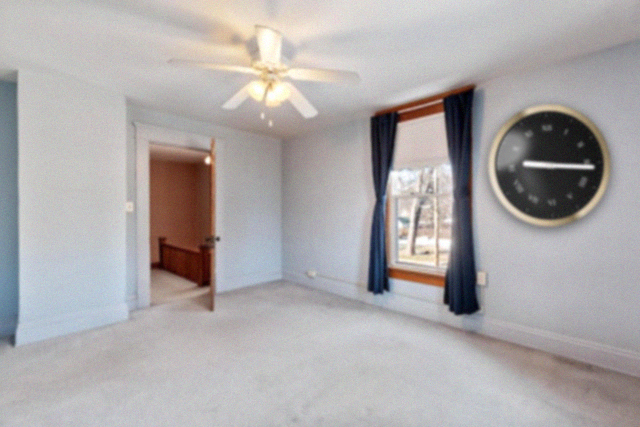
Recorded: h=9 m=16
